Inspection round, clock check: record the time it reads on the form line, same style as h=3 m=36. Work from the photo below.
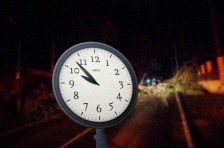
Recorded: h=9 m=53
